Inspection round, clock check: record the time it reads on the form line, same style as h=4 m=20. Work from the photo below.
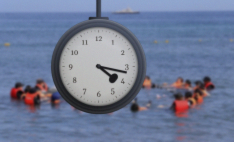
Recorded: h=4 m=17
